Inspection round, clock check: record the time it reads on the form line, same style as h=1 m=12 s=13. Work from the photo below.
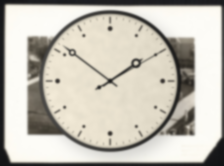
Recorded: h=1 m=51 s=10
